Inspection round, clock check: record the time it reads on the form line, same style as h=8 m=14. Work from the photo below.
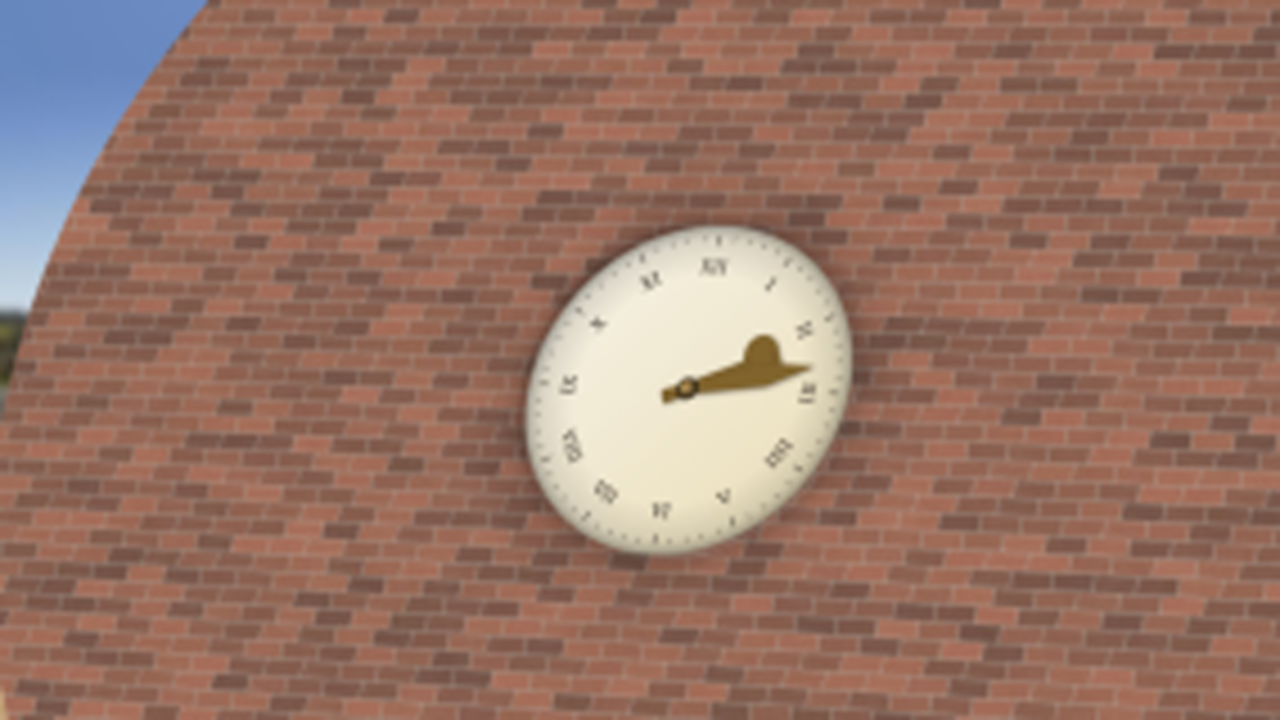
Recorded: h=2 m=13
